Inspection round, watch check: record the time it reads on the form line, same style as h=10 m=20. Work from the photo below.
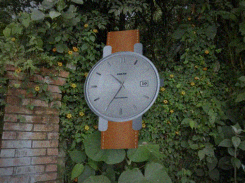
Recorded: h=10 m=35
